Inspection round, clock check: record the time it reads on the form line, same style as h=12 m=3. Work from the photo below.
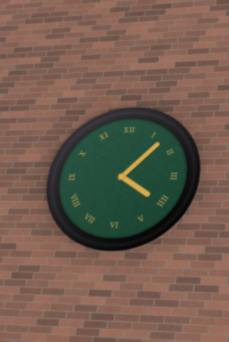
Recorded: h=4 m=7
